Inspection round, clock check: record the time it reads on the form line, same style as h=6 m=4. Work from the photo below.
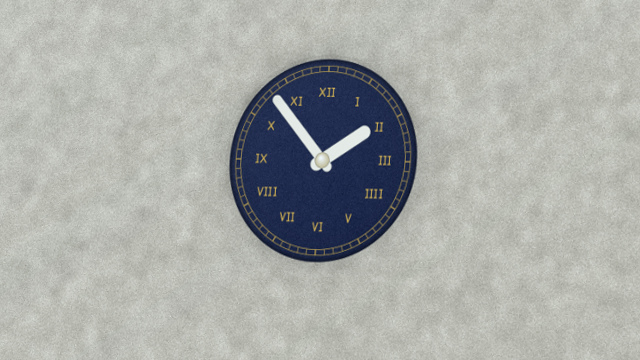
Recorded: h=1 m=53
